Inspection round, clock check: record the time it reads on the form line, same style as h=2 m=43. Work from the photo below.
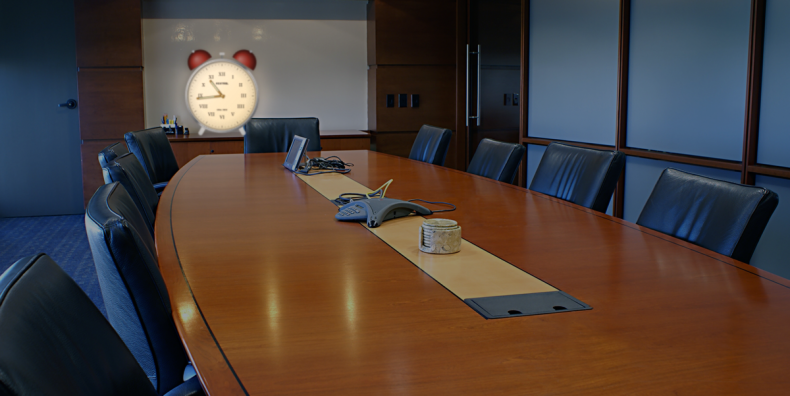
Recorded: h=10 m=44
